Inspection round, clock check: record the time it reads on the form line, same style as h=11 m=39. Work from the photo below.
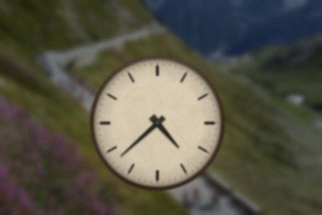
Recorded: h=4 m=38
